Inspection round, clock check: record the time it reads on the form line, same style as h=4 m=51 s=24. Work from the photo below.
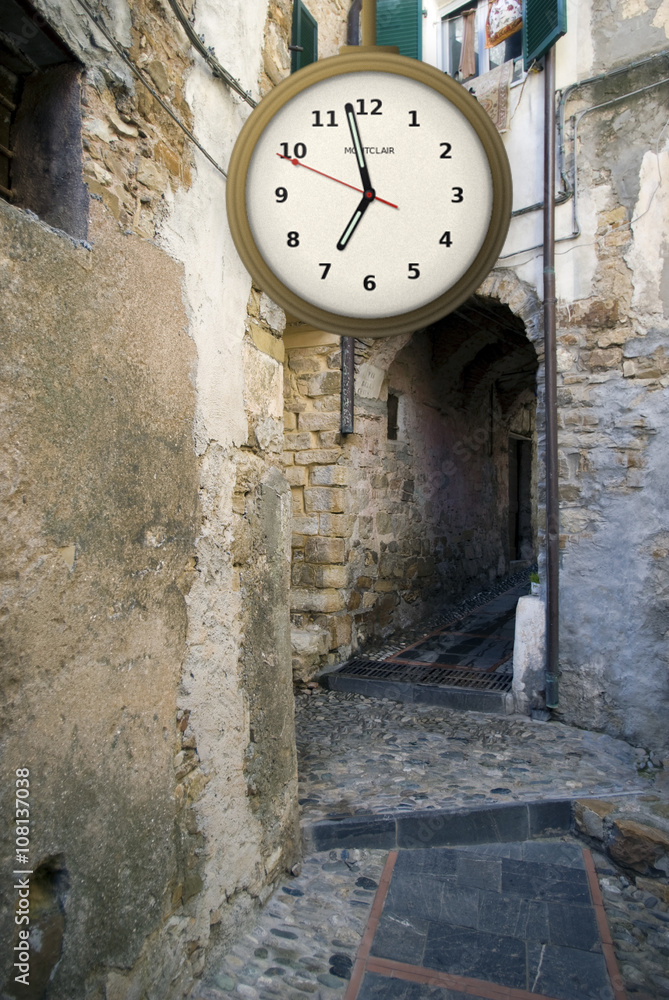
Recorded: h=6 m=57 s=49
